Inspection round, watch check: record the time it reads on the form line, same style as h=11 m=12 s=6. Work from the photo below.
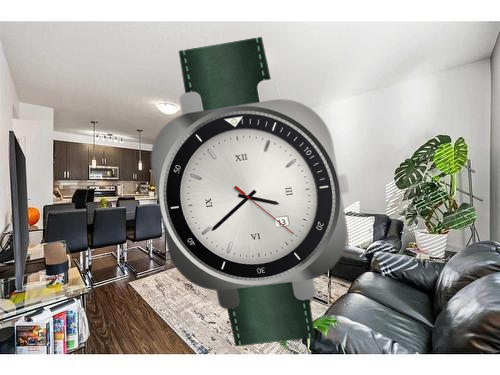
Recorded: h=3 m=39 s=23
